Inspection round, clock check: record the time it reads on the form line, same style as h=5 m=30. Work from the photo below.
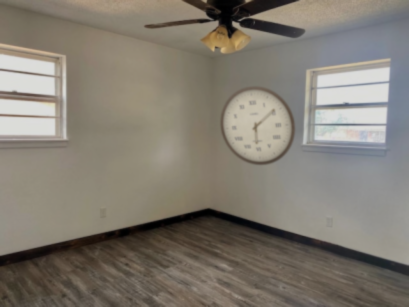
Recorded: h=6 m=9
